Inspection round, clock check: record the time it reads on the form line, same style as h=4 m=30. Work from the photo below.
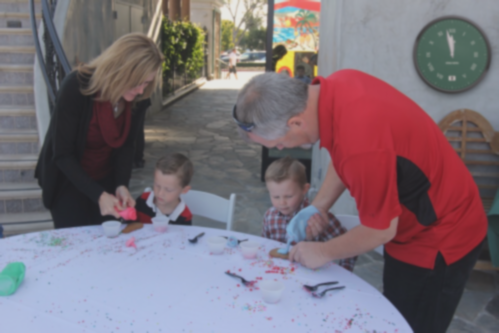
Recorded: h=11 m=58
